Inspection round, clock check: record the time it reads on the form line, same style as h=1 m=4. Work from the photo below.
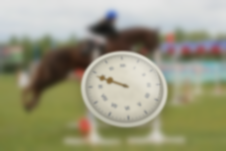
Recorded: h=9 m=49
